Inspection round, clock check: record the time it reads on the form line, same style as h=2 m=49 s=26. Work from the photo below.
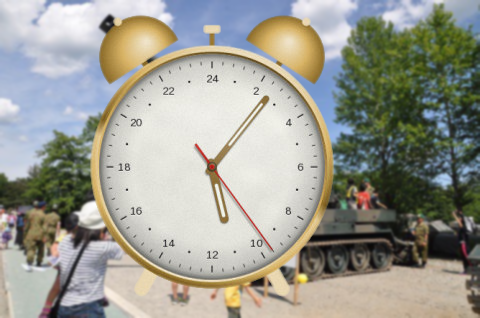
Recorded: h=11 m=6 s=24
